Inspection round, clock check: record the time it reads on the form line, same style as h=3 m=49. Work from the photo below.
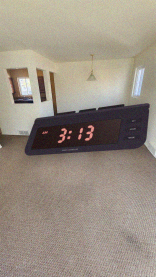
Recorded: h=3 m=13
